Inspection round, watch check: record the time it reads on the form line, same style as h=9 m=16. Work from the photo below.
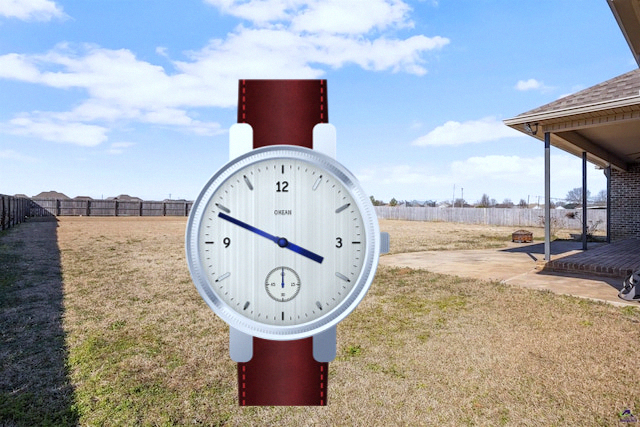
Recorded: h=3 m=49
